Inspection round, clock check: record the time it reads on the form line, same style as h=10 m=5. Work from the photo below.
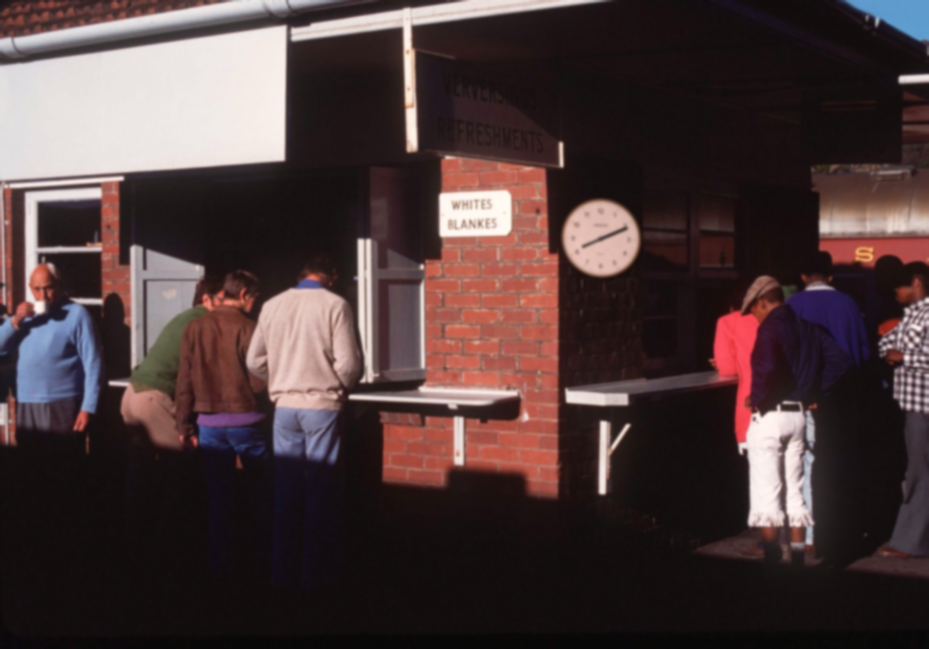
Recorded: h=8 m=11
